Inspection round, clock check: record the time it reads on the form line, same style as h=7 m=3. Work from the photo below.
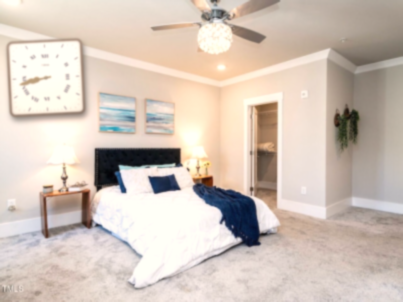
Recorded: h=8 m=43
